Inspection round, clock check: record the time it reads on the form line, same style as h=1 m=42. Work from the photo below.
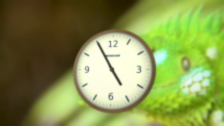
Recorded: h=4 m=55
